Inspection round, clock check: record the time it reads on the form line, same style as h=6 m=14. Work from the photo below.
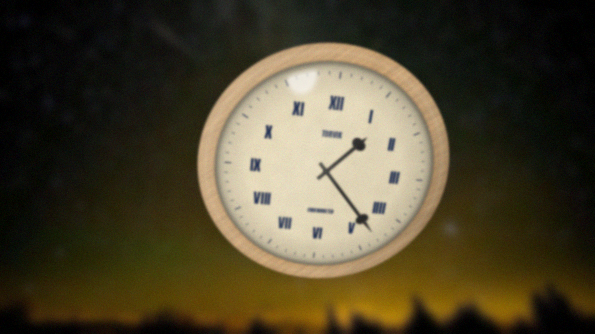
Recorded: h=1 m=23
